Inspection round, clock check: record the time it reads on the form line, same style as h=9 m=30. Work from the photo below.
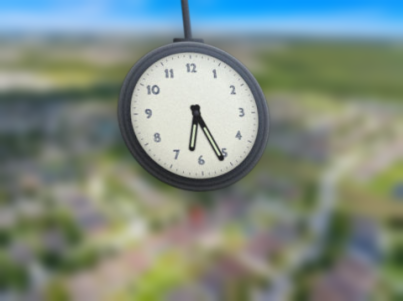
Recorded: h=6 m=26
